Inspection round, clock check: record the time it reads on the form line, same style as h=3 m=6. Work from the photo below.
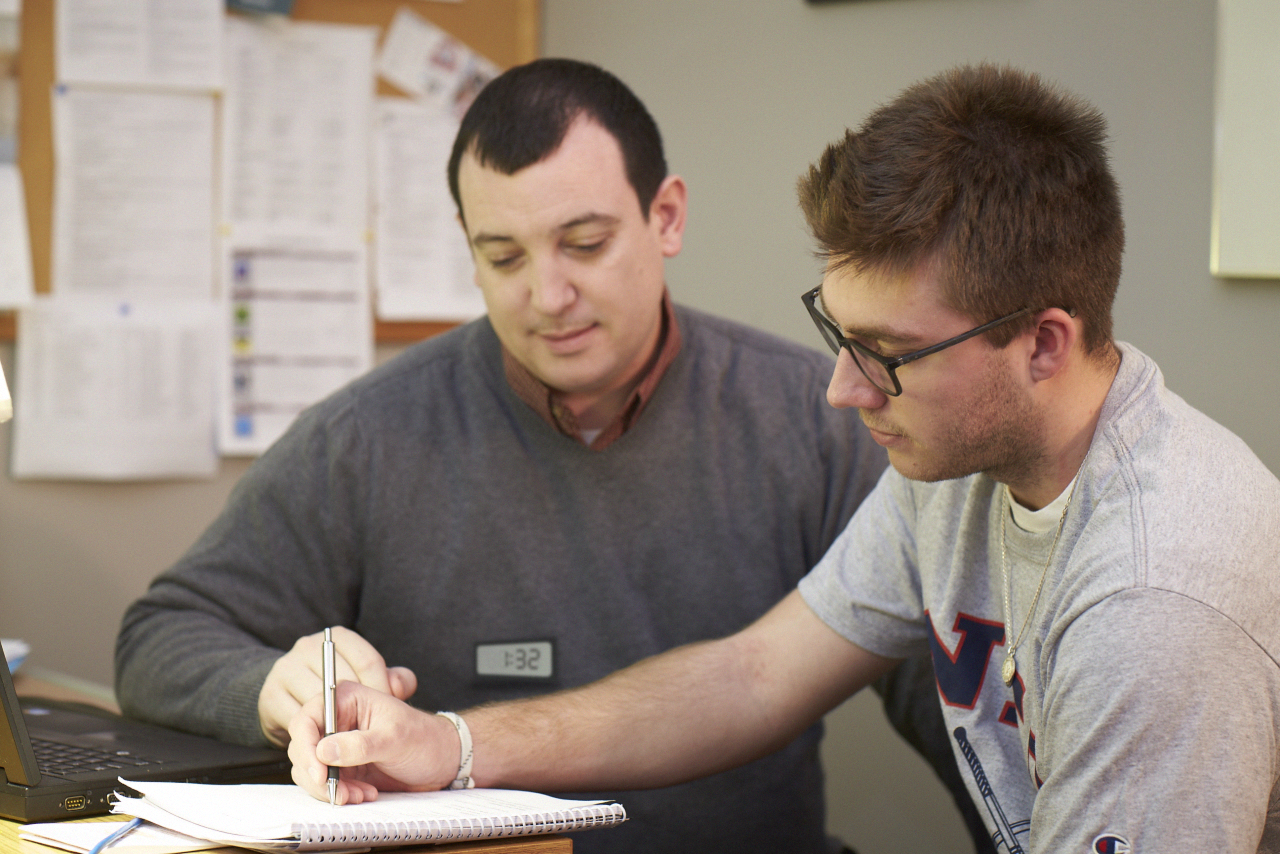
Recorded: h=1 m=32
